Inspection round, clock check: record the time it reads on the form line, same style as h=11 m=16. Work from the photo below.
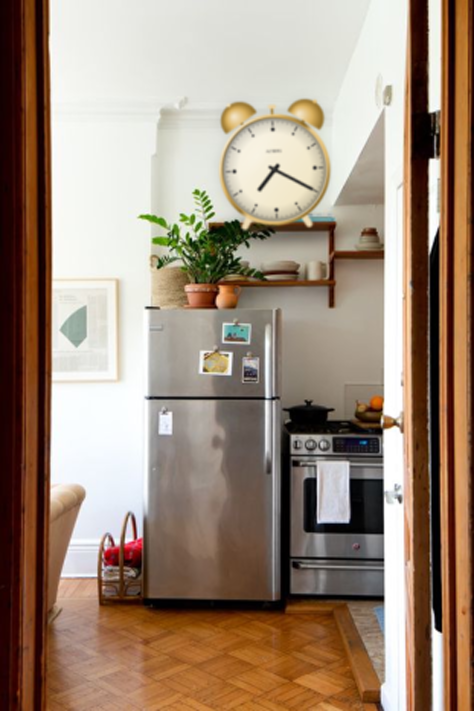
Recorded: h=7 m=20
